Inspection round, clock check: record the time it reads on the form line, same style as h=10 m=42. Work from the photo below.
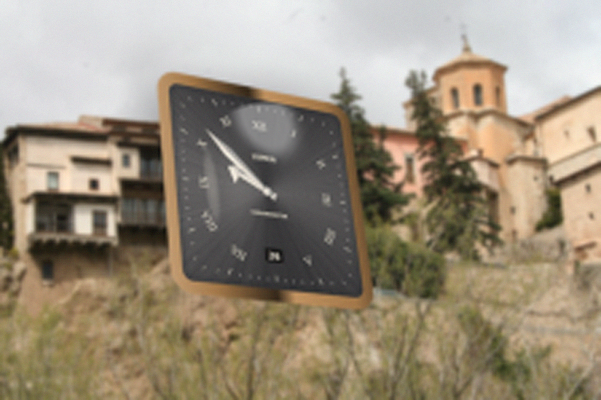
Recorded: h=9 m=52
